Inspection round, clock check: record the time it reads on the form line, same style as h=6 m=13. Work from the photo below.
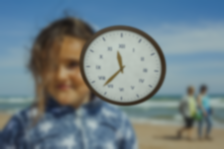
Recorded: h=11 m=37
